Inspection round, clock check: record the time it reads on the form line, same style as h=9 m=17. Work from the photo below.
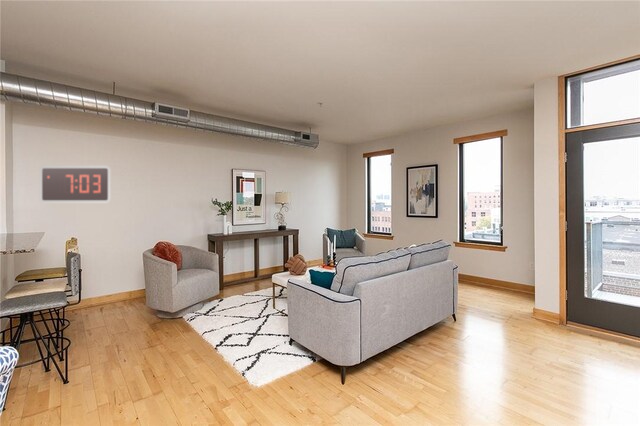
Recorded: h=7 m=3
